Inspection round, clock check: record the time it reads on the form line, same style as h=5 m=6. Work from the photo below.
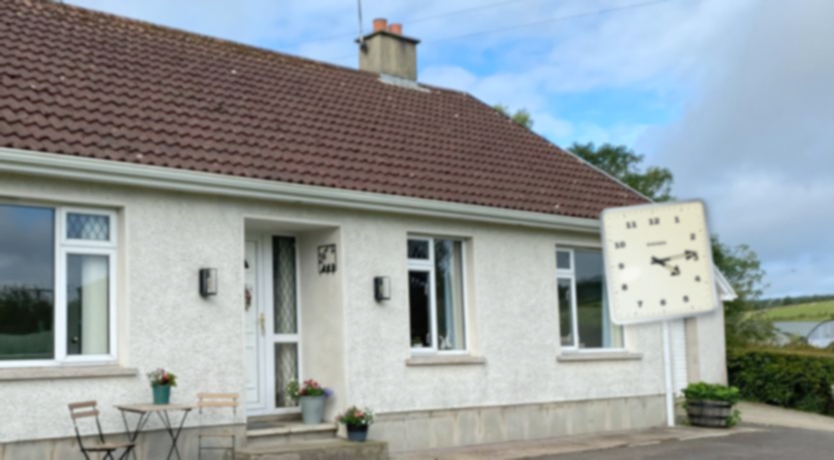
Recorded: h=4 m=14
